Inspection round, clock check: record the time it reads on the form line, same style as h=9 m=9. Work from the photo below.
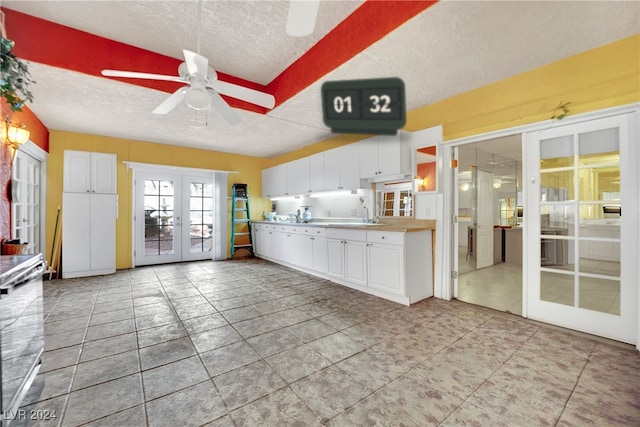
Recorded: h=1 m=32
